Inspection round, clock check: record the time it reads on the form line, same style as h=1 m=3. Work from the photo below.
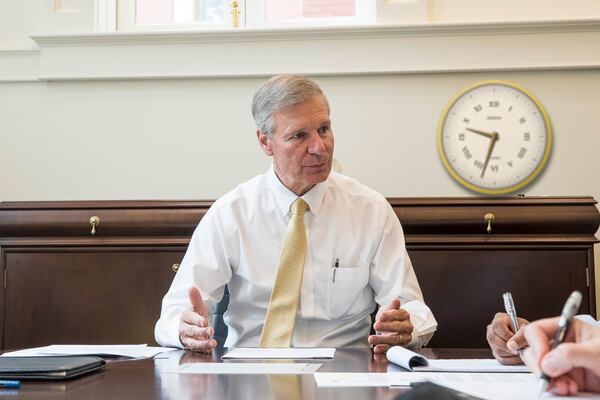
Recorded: h=9 m=33
